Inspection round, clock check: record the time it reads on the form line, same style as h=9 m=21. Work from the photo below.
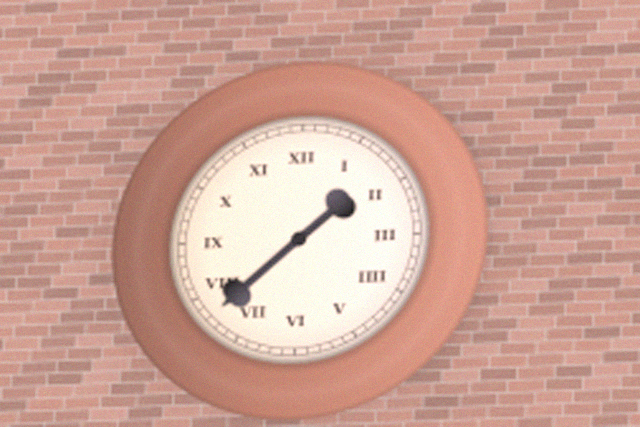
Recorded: h=1 m=38
